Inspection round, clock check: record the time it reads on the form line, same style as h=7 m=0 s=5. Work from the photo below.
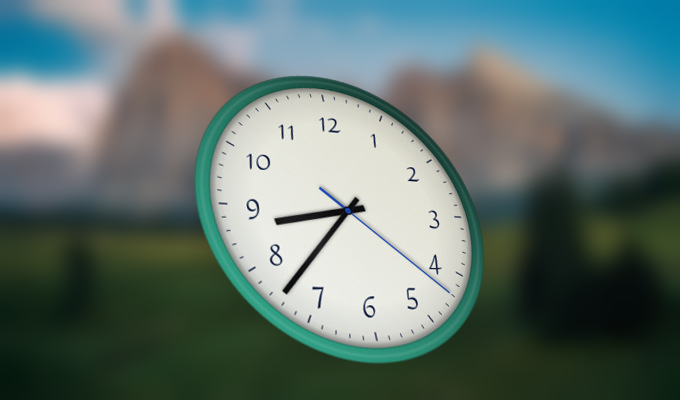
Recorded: h=8 m=37 s=22
